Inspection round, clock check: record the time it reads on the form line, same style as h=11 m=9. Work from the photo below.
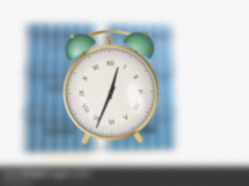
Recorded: h=12 m=34
